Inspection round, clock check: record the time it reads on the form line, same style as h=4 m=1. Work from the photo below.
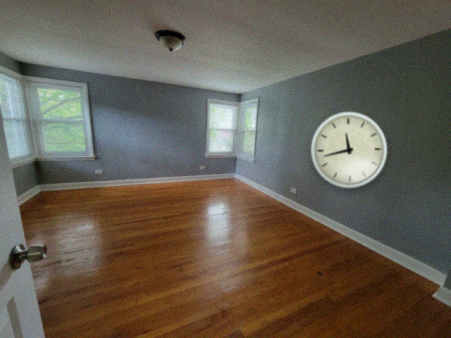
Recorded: h=11 m=43
